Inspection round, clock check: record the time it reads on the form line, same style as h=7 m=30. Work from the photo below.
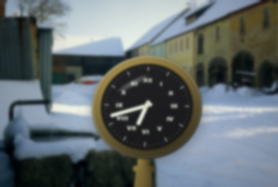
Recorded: h=6 m=42
